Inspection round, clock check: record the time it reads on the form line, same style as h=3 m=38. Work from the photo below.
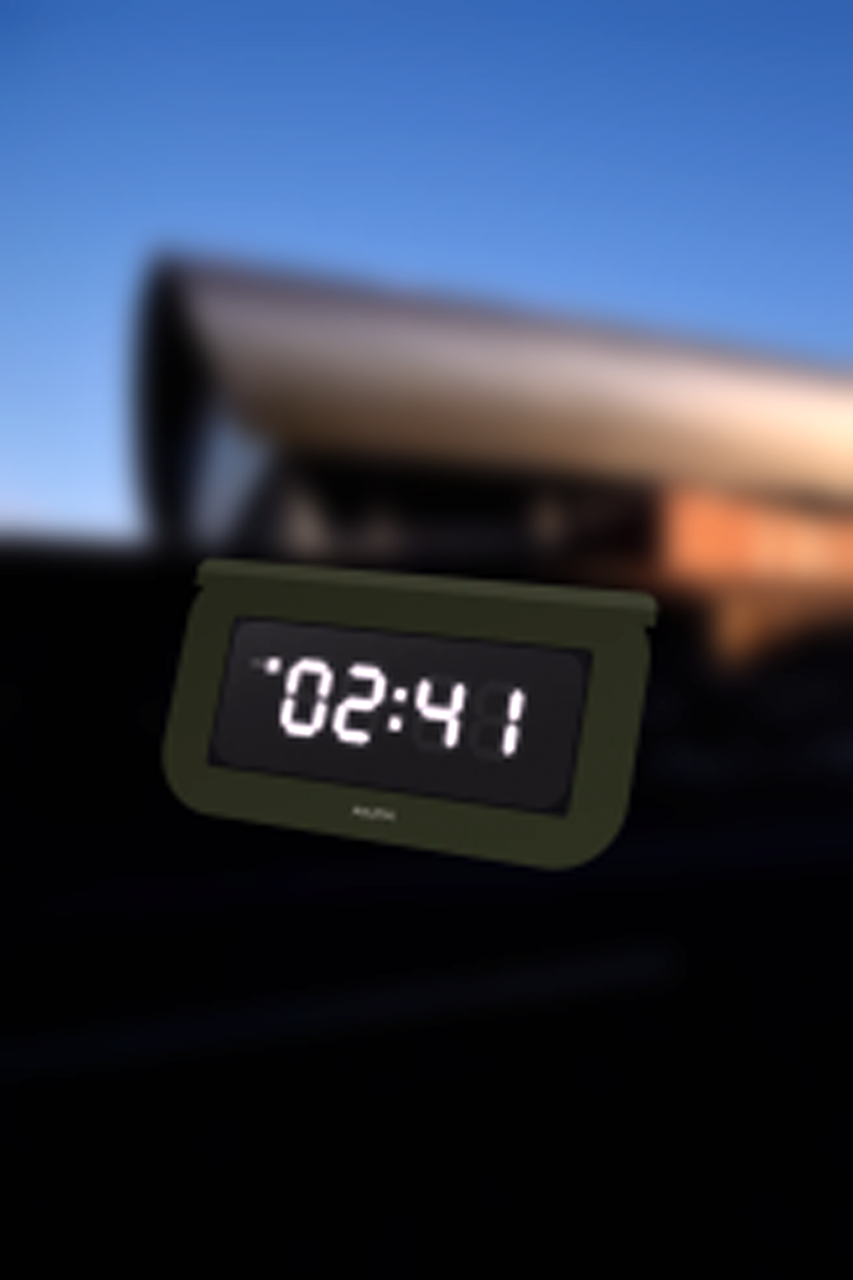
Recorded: h=2 m=41
